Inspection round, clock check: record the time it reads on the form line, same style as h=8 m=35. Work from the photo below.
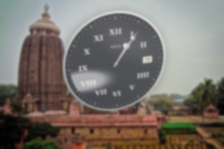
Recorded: h=1 m=6
